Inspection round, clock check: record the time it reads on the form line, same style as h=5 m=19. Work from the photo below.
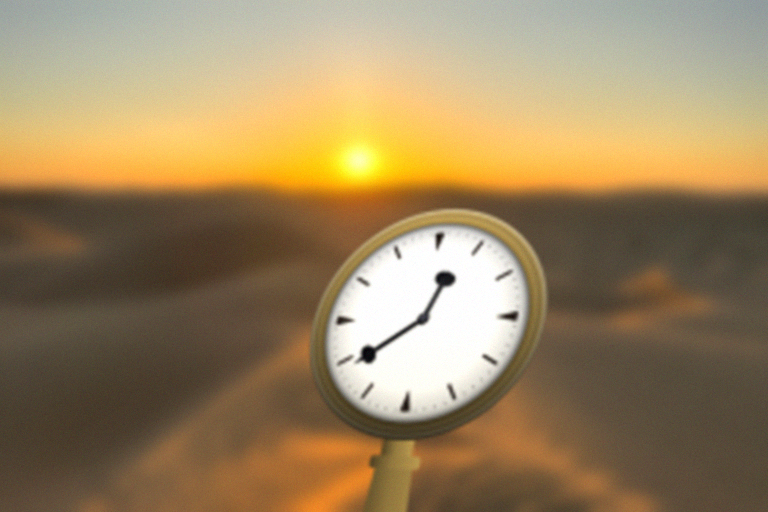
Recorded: h=12 m=39
